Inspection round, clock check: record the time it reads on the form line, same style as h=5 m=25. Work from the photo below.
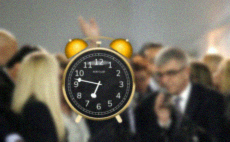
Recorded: h=6 m=47
